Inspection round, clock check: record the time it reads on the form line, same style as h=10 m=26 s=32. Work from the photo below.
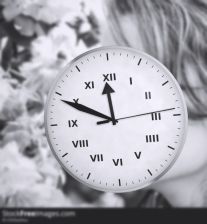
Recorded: h=11 m=49 s=14
